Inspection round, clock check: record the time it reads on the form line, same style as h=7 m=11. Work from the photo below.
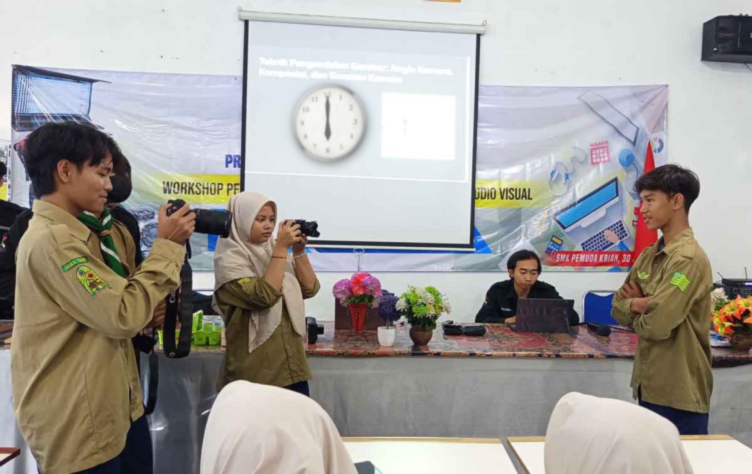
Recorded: h=6 m=0
